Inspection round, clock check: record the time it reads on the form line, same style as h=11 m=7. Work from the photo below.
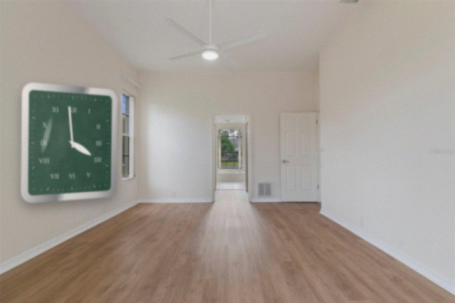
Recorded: h=3 m=59
